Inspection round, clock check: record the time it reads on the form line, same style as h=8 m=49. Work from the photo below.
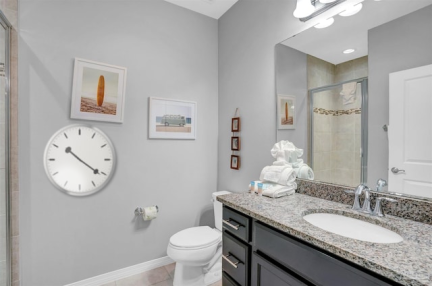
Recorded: h=10 m=21
